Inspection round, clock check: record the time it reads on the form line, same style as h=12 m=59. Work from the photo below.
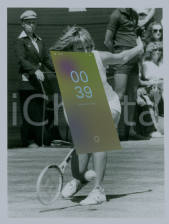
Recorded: h=0 m=39
